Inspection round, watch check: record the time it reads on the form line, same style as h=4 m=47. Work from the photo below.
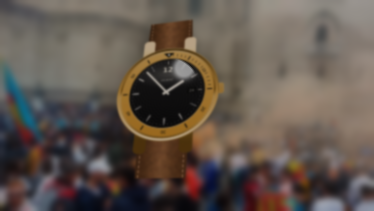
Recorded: h=1 m=53
